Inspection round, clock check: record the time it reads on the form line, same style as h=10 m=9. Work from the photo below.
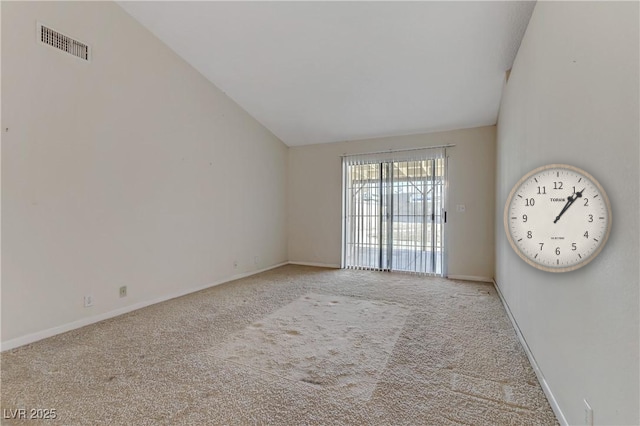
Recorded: h=1 m=7
